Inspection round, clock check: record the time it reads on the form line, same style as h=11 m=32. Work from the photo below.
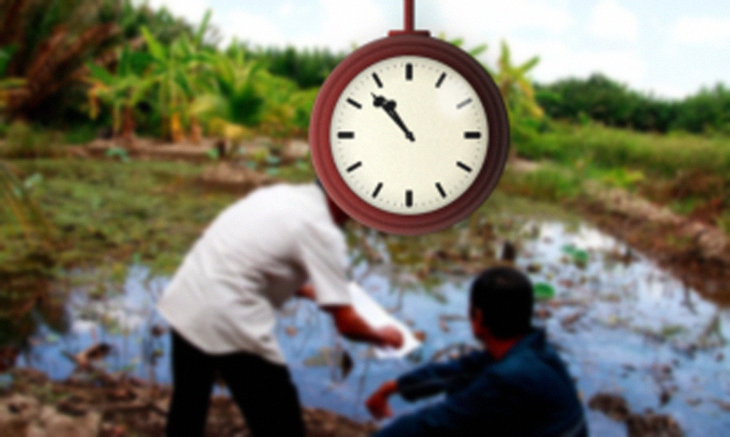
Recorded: h=10 m=53
